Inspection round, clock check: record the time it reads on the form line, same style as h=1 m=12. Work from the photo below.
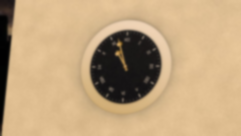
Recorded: h=10 m=57
